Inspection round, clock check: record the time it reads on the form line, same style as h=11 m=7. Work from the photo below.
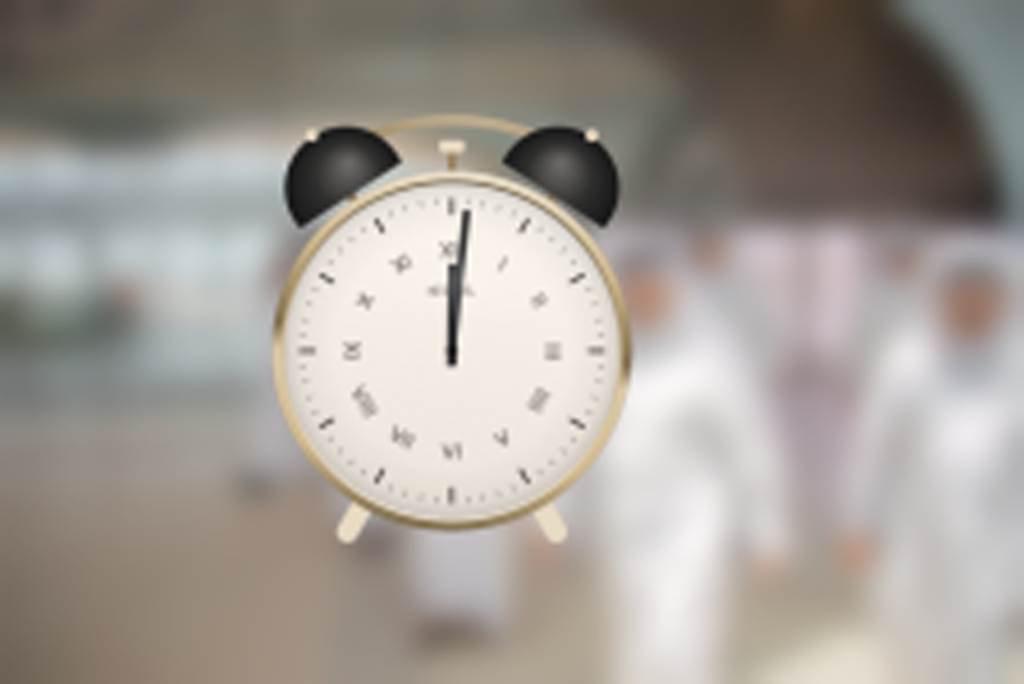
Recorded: h=12 m=1
